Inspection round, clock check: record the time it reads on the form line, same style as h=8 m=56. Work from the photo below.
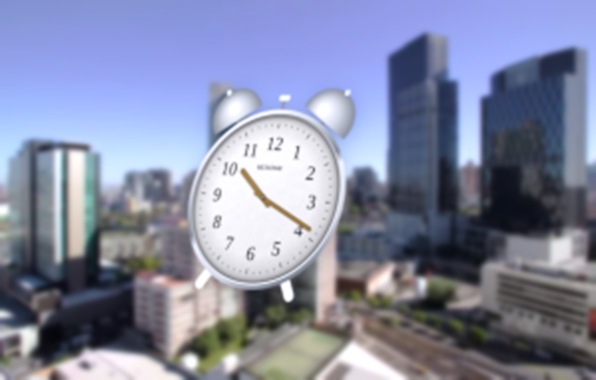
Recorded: h=10 m=19
